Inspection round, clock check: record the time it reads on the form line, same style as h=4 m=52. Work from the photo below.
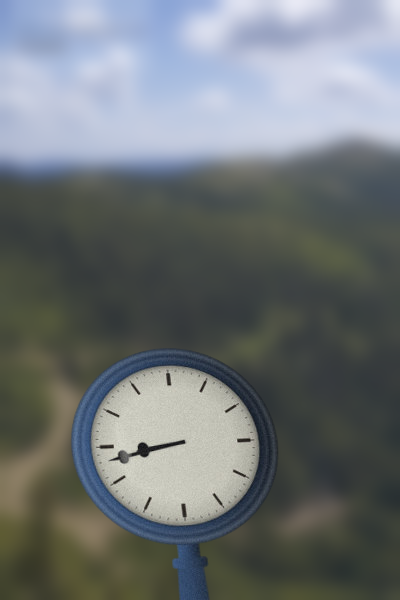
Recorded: h=8 m=43
